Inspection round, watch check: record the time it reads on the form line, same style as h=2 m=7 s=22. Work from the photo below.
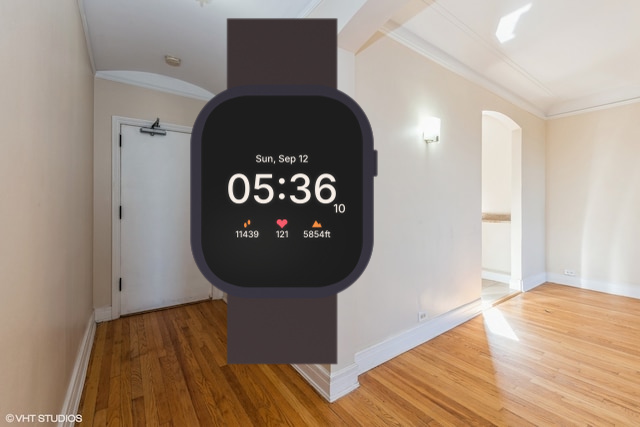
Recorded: h=5 m=36 s=10
